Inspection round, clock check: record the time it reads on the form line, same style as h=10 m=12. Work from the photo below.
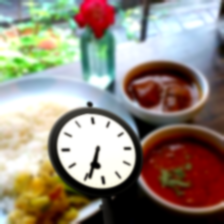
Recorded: h=6 m=34
